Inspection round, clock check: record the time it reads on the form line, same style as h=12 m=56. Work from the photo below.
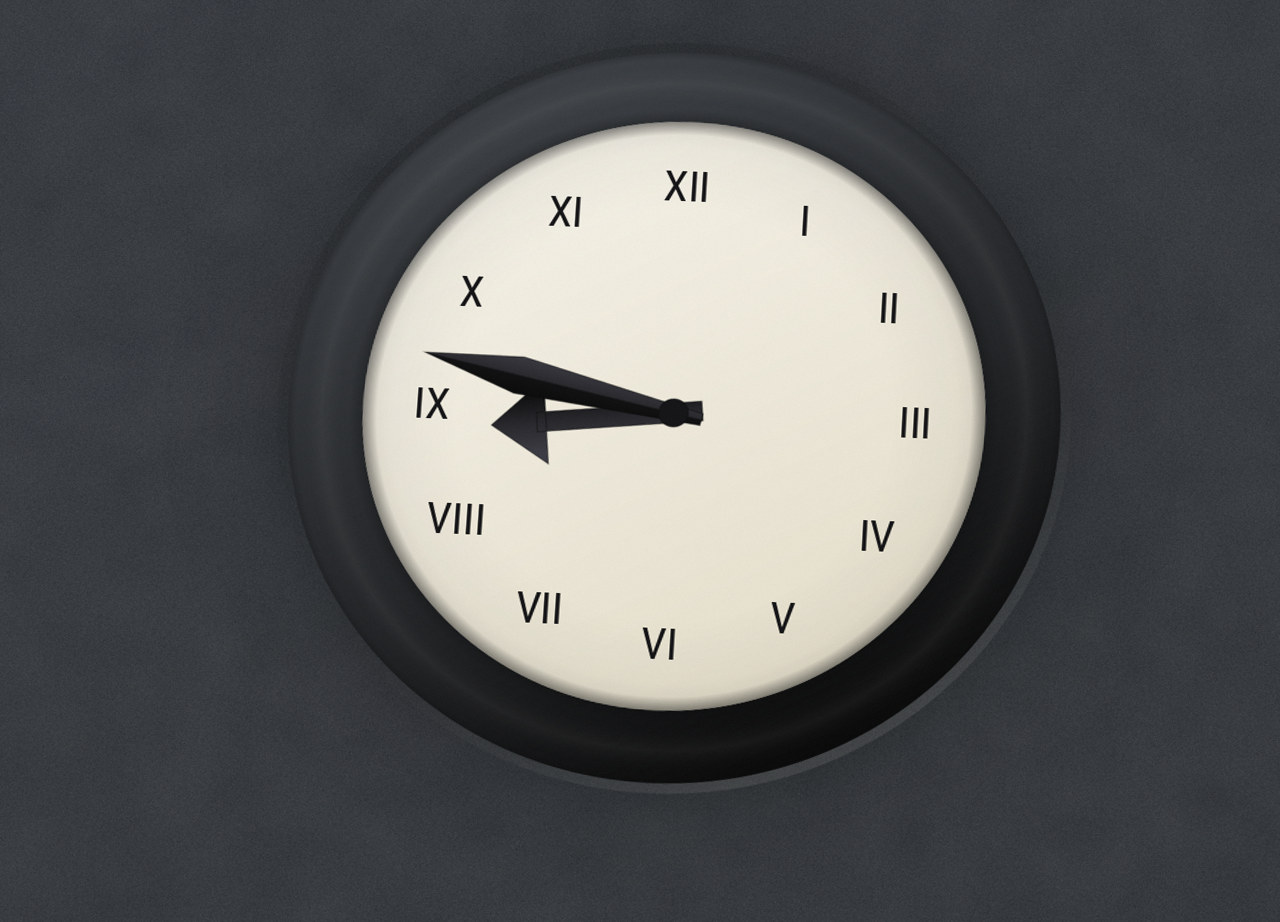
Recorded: h=8 m=47
